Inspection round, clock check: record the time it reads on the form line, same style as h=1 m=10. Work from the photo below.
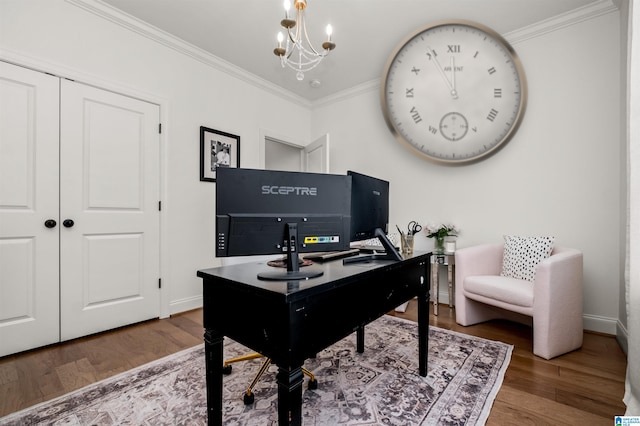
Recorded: h=11 m=55
